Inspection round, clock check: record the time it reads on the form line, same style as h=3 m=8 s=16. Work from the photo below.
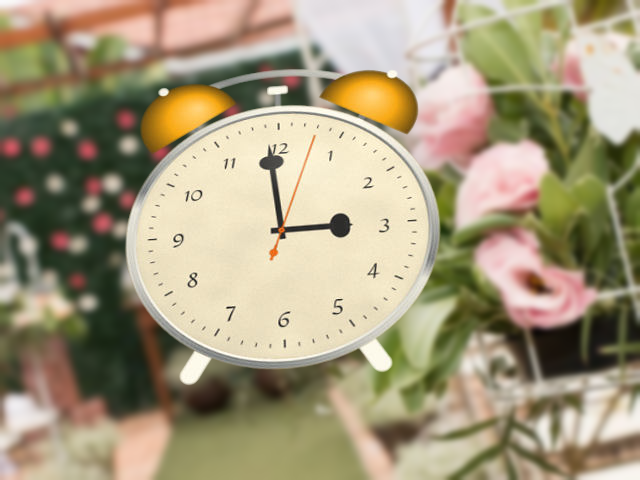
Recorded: h=2 m=59 s=3
